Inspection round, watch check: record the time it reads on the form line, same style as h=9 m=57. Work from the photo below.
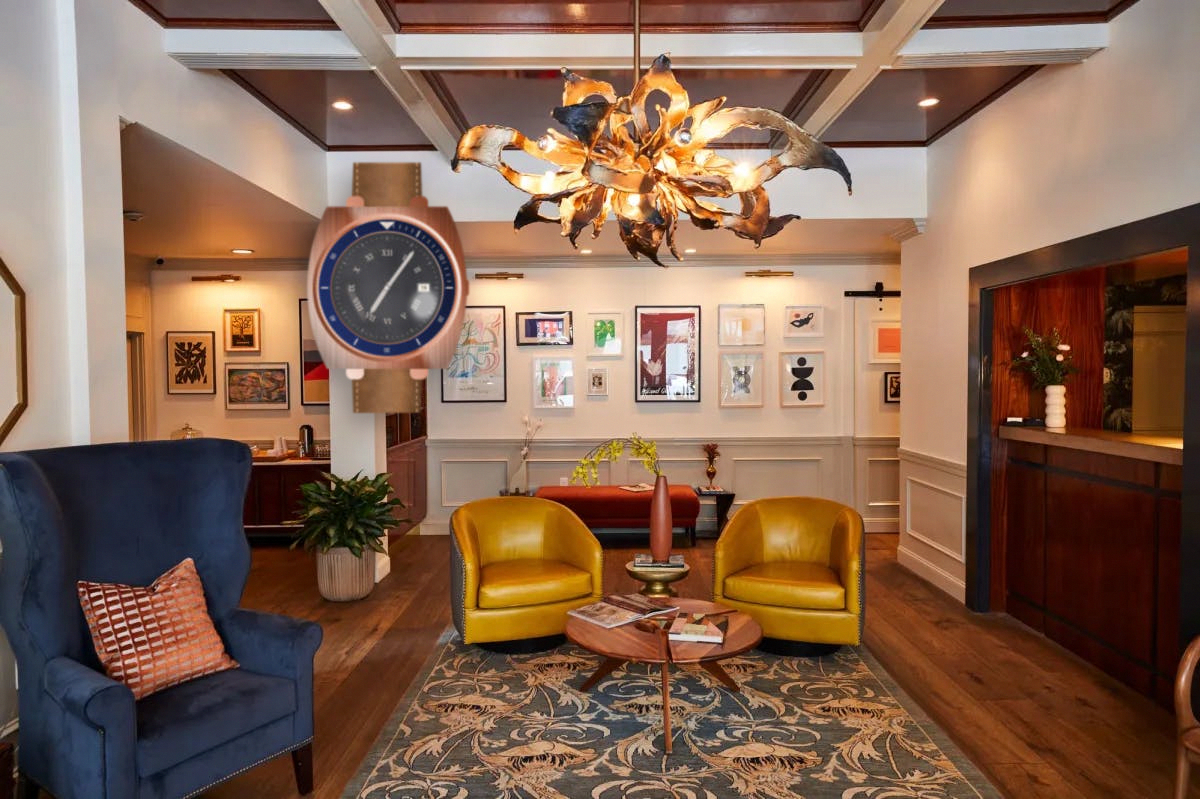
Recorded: h=7 m=6
